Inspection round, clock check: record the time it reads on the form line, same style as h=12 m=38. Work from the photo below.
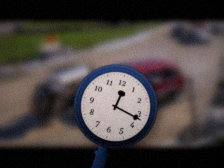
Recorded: h=12 m=17
